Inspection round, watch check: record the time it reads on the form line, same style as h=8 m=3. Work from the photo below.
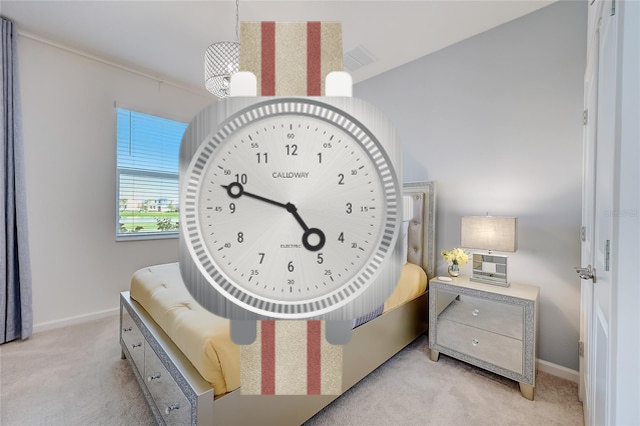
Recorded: h=4 m=48
